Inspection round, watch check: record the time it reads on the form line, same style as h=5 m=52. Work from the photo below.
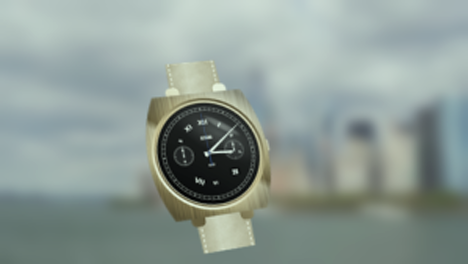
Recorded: h=3 m=9
